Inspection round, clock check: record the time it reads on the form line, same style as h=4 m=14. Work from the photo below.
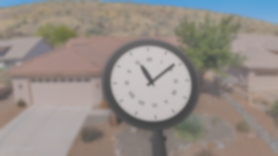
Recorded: h=11 m=9
